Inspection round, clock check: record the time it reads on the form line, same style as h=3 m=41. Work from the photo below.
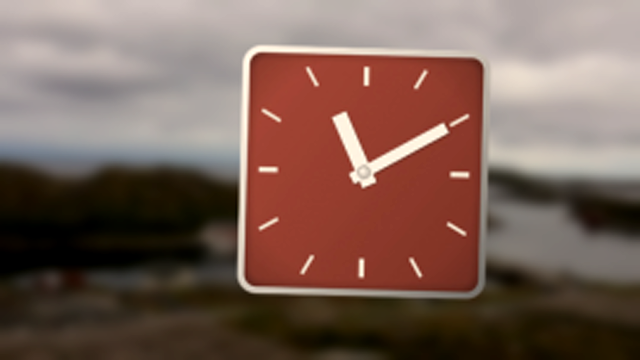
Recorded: h=11 m=10
